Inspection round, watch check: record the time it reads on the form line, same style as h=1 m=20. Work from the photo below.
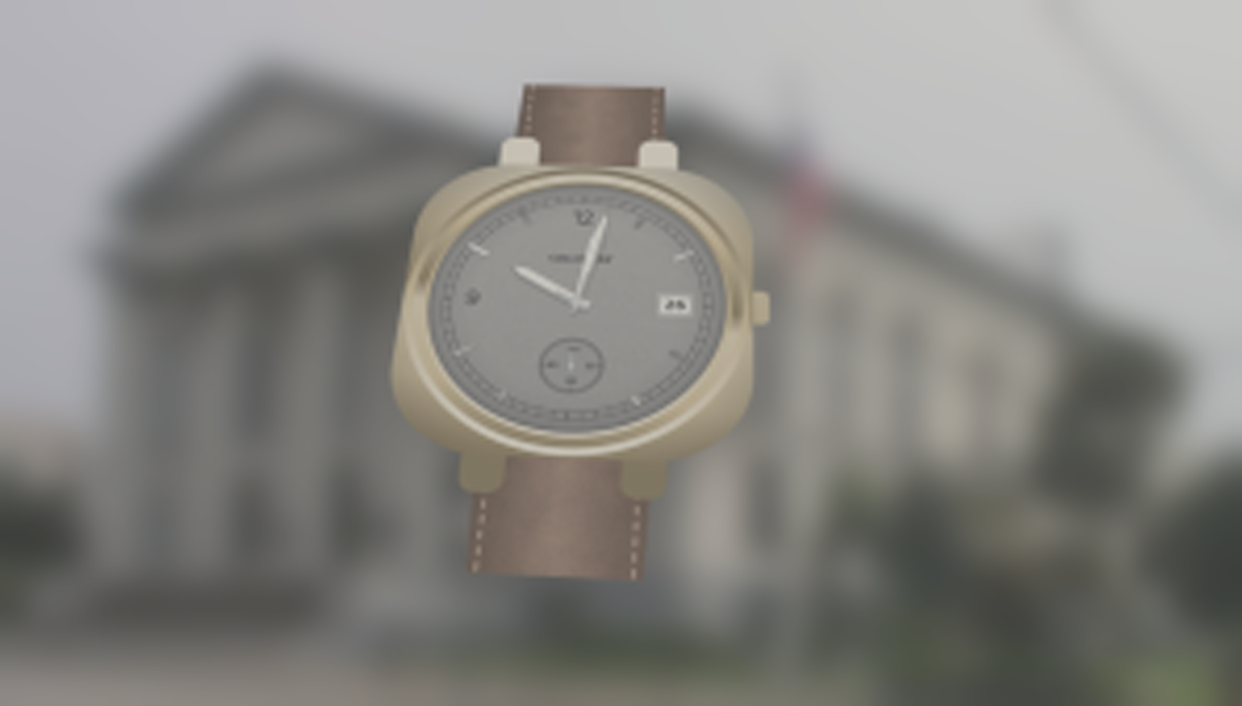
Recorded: h=10 m=2
